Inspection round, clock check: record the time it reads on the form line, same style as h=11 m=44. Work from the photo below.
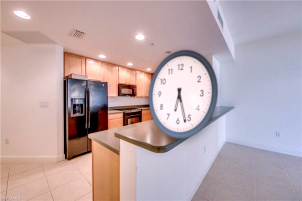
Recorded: h=6 m=27
